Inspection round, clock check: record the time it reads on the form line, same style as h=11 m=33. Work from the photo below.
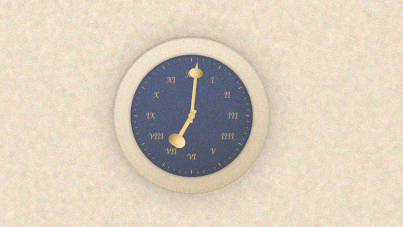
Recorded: h=7 m=1
